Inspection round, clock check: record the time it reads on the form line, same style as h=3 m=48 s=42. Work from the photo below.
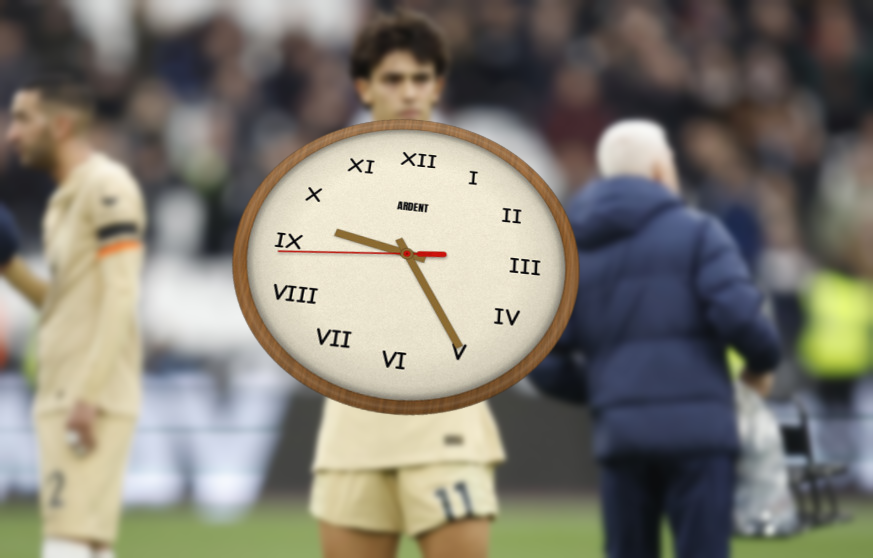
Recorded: h=9 m=24 s=44
